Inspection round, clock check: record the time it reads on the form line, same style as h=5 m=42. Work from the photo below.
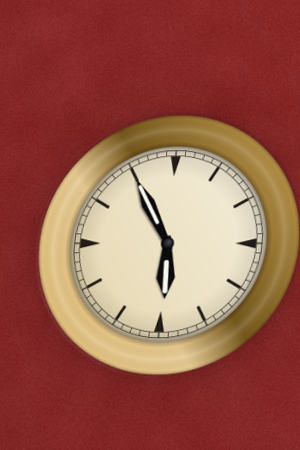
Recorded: h=5 m=55
